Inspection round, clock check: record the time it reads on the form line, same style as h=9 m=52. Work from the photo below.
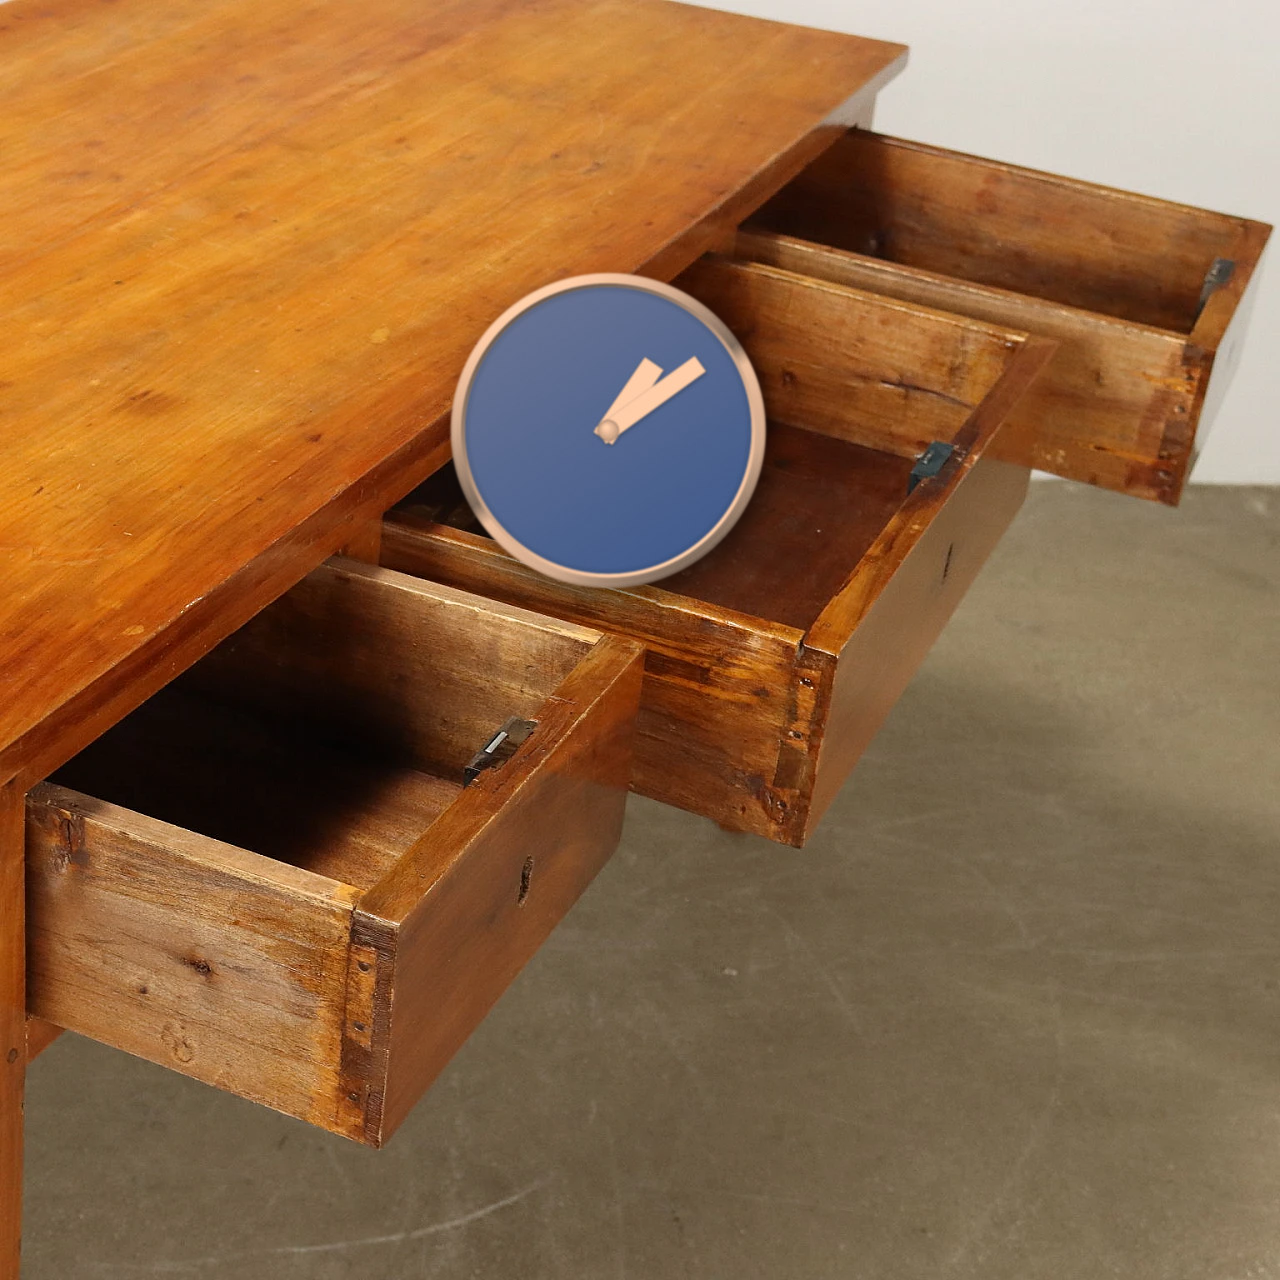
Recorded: h=1 m=9
